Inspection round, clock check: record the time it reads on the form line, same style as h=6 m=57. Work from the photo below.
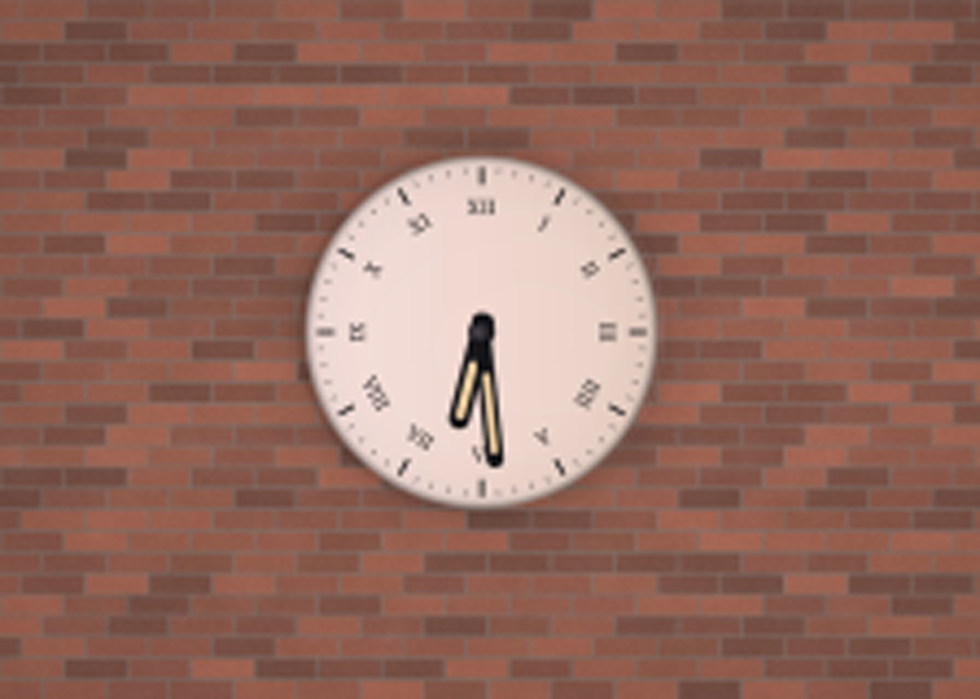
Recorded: h=6 m=29
